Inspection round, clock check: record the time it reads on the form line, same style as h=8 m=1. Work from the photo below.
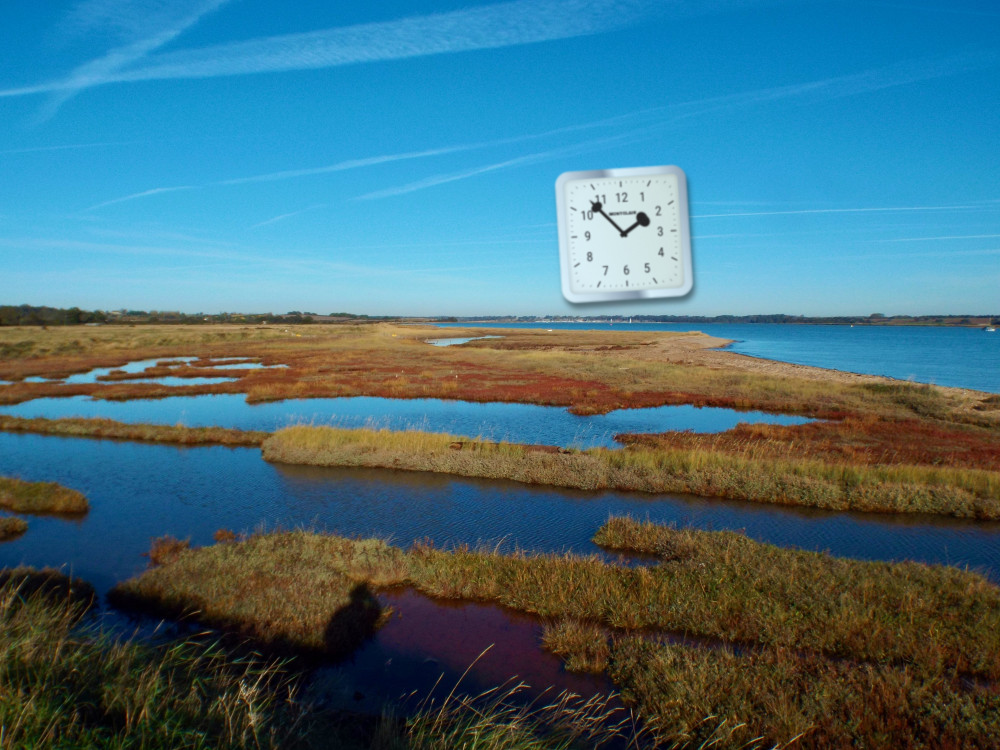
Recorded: h=1 m=53
